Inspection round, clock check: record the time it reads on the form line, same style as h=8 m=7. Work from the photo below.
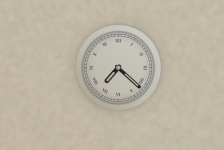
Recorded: h=7 m=22
